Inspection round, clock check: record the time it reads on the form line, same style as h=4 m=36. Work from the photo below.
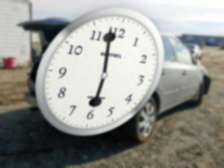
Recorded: h=5 m=58
